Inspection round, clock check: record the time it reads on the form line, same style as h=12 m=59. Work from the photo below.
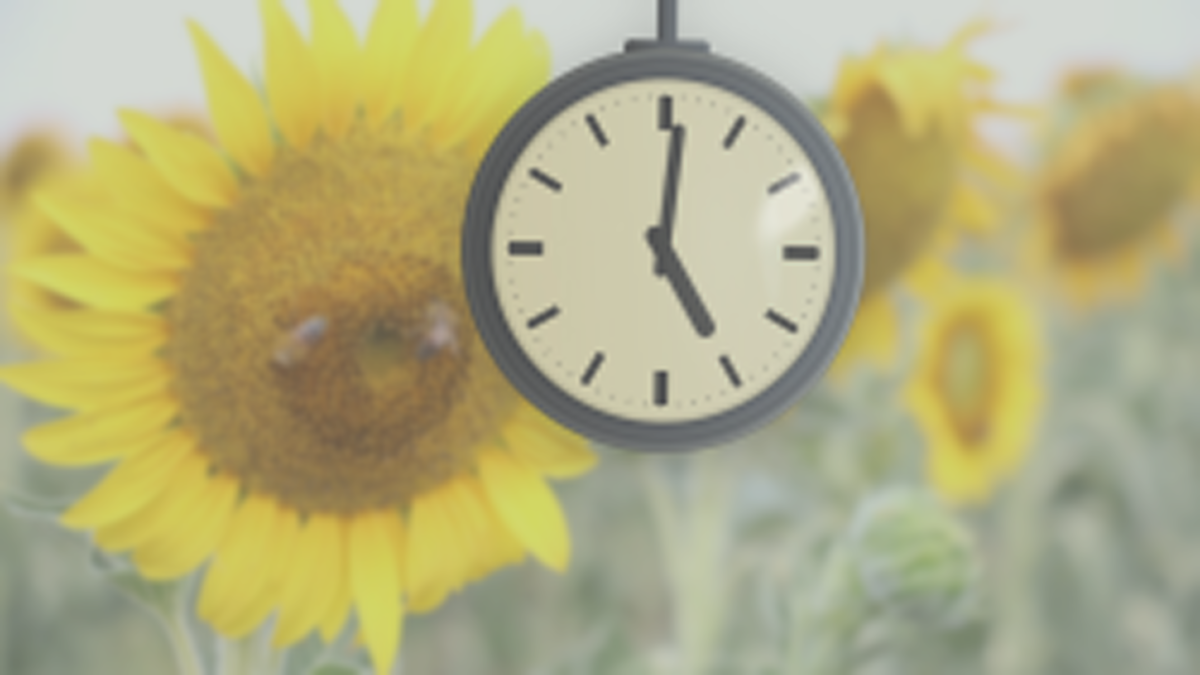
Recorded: h=5 m=1
